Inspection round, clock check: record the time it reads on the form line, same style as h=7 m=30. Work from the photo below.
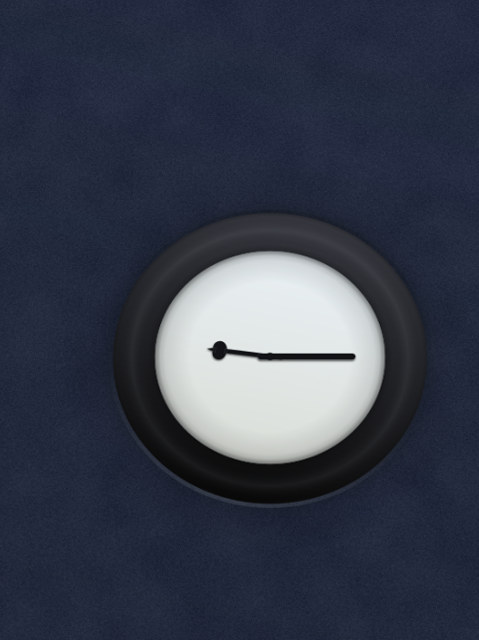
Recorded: h=9 m=15
